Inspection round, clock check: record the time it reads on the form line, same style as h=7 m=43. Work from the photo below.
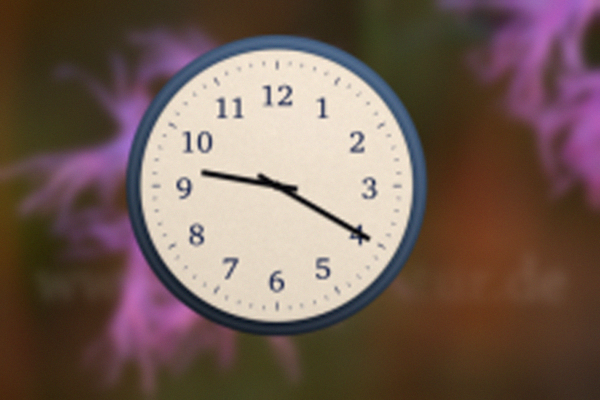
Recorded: h=9 m=20
